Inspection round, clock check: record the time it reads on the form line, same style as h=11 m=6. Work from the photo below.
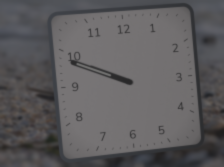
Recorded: h=9 m=49
